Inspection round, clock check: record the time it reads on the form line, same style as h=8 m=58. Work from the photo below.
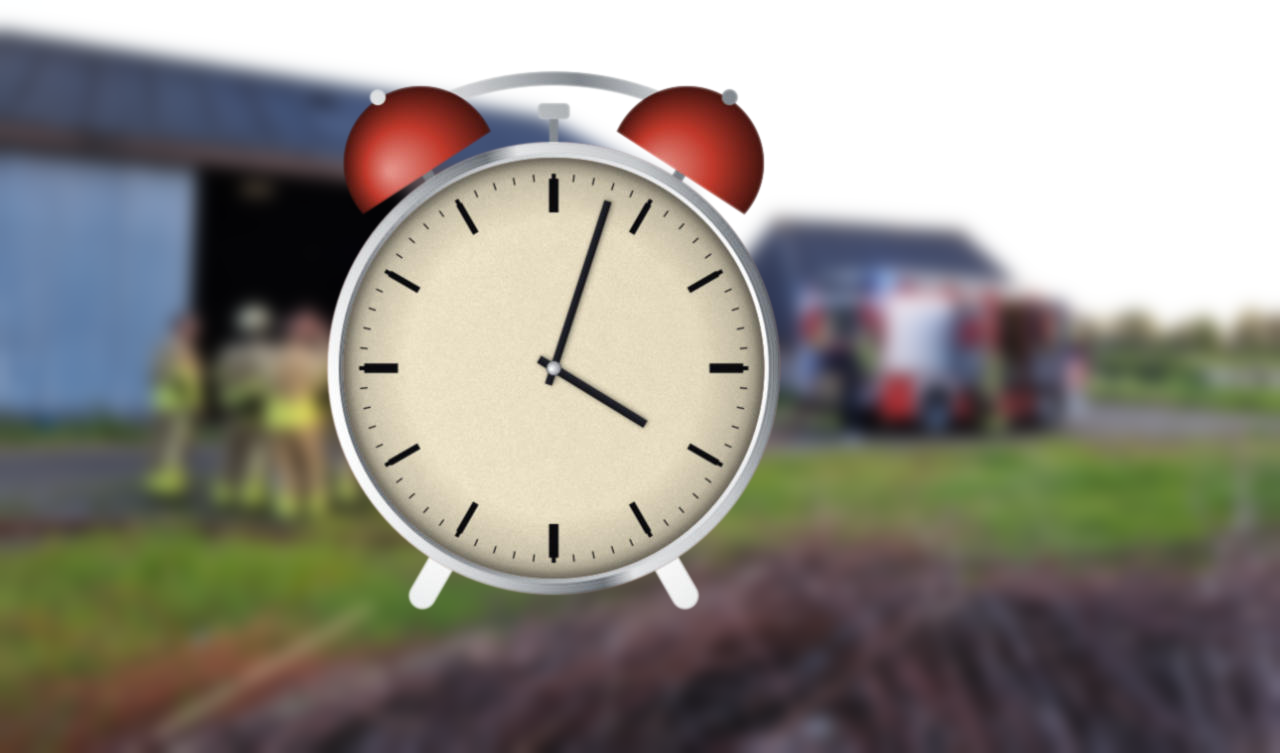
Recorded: h=4 m=3
